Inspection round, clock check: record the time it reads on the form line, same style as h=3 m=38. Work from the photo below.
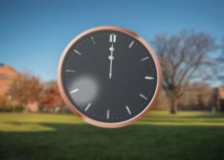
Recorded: h=12 m=0
